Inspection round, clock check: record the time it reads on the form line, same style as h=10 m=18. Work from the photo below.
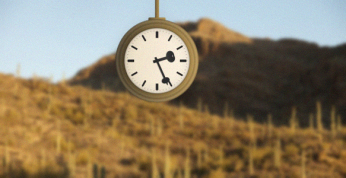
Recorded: h=2 m=26
